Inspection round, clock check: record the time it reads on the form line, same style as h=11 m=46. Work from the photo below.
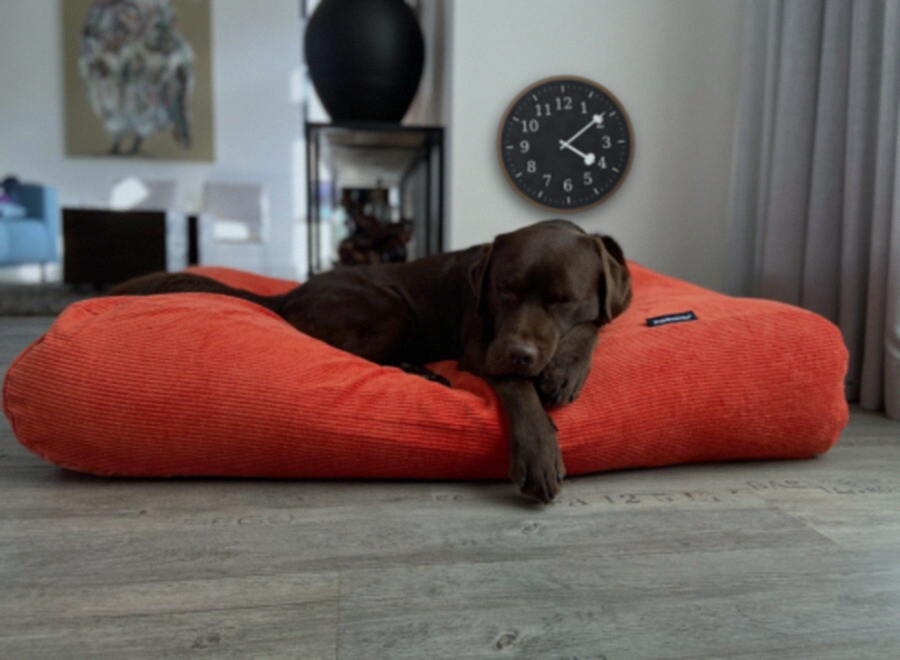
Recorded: h=4 m=9
